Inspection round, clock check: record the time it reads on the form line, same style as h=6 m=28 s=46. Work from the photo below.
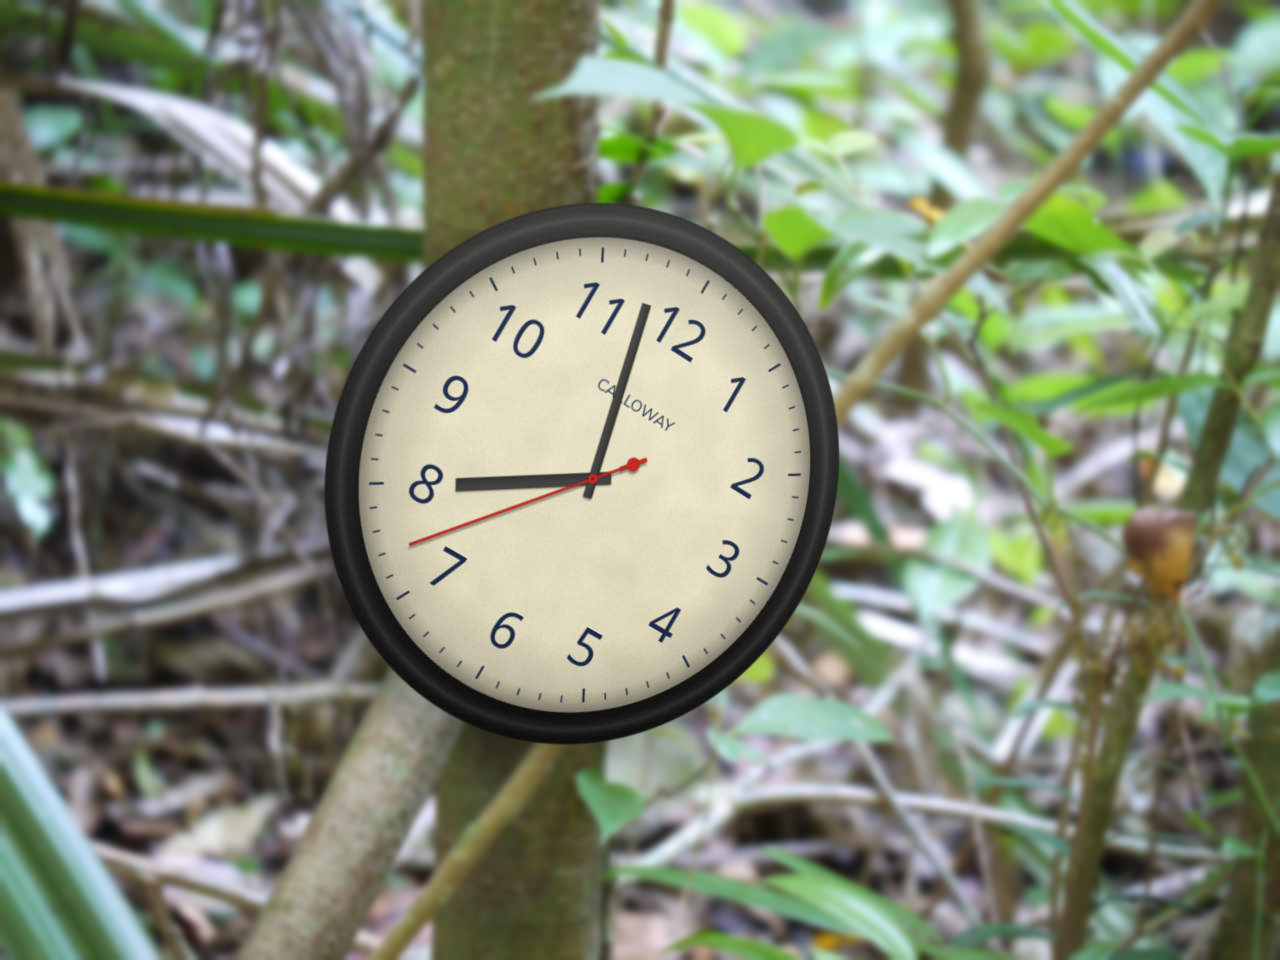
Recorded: h=7 m=57 s=37
